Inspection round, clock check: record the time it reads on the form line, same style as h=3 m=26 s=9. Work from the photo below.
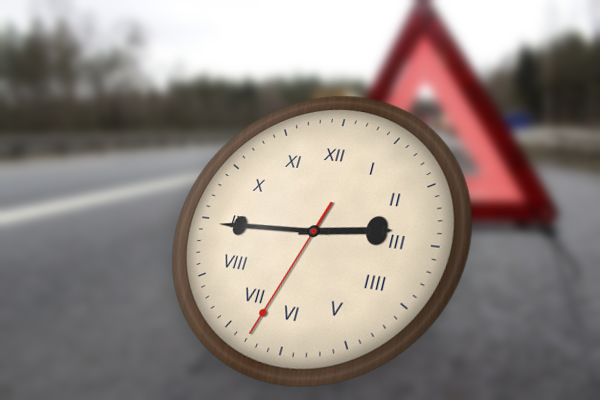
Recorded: h=2 m=44 s=33
